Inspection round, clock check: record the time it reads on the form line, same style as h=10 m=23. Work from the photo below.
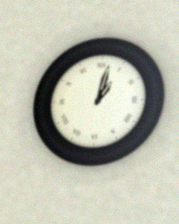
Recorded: h=1 m=2
